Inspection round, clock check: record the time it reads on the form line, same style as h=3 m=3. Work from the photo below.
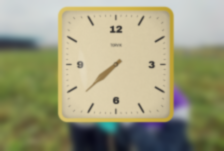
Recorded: h=7 m=38
